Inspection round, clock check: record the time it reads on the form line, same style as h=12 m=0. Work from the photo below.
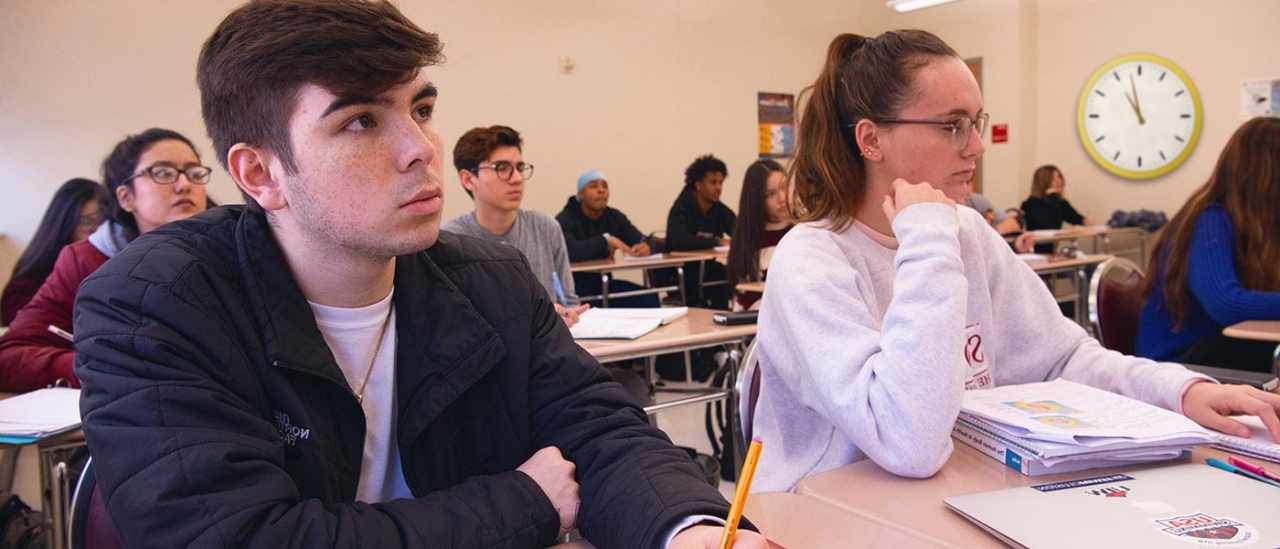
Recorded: h=10 m=58
